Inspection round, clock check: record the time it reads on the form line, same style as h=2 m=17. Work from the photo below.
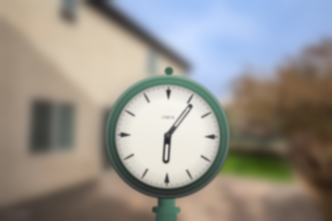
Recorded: h=6 m=6
